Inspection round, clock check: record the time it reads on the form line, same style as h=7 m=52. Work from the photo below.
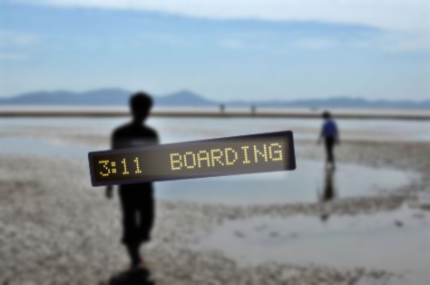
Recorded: h=3 m=11
